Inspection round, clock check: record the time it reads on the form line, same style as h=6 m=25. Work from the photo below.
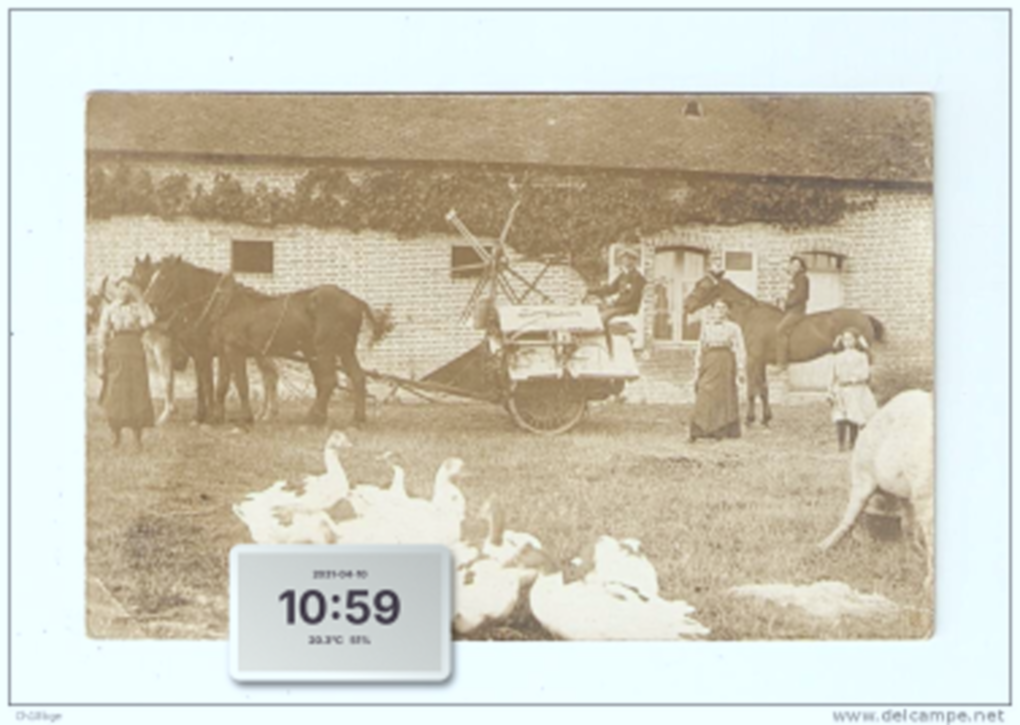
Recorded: h=10 m=59
